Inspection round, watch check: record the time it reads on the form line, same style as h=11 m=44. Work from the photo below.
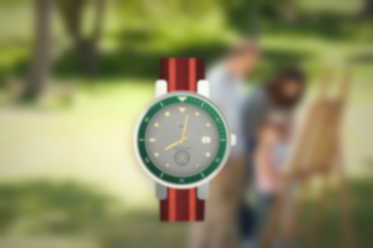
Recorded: h=8 m=2
